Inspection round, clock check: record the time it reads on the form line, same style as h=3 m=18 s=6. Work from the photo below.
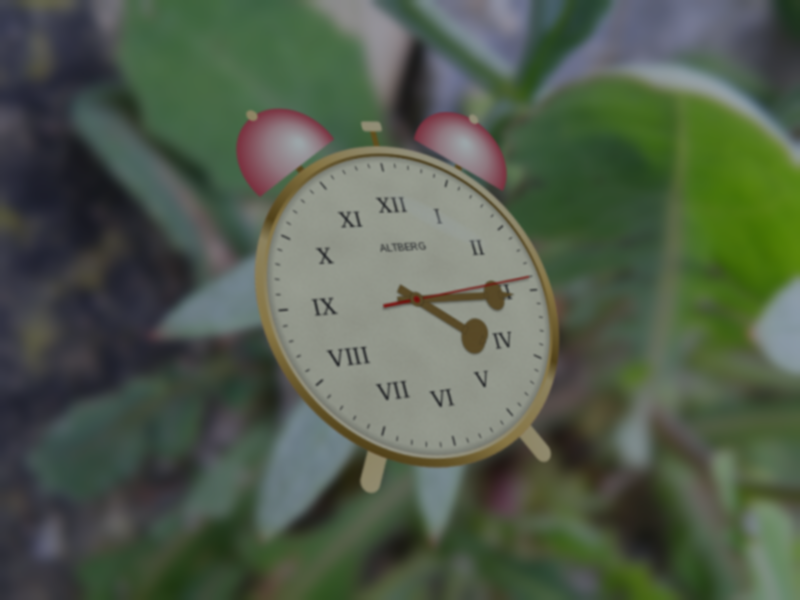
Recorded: h=4 m=15 s=14
